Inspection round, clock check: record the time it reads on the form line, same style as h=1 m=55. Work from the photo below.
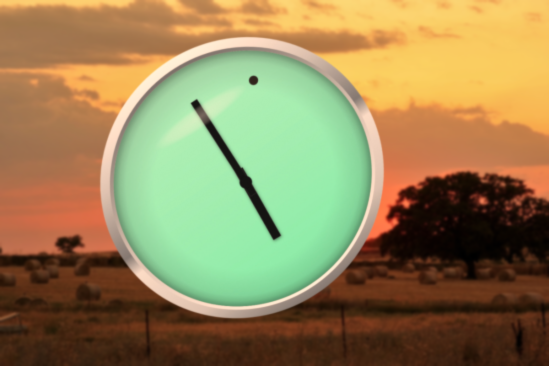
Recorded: h=4 m=54
